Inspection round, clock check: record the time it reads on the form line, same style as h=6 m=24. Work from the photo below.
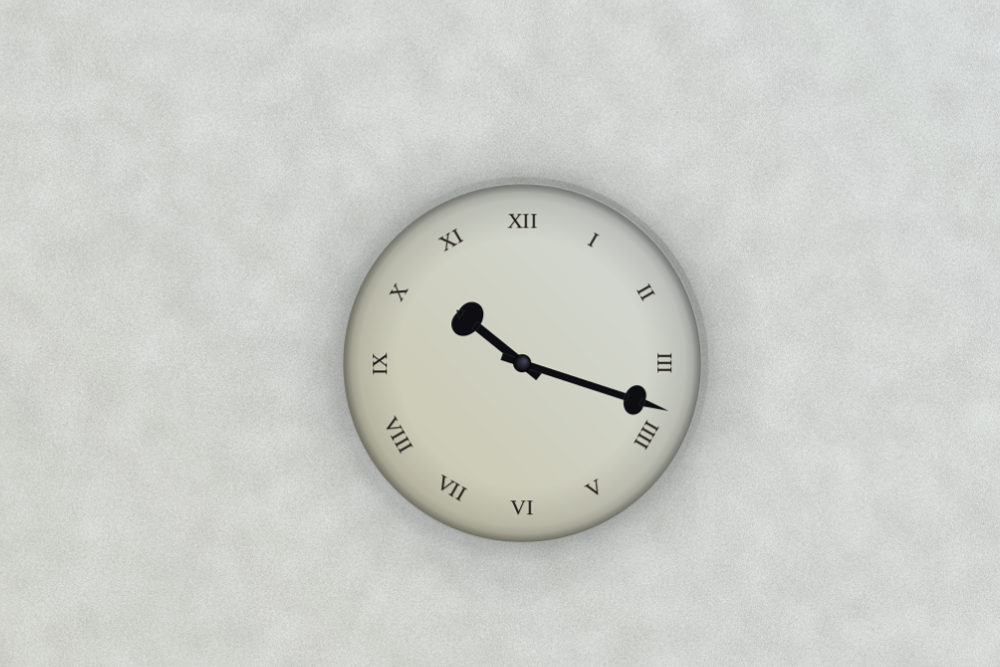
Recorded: h=10 m=18
